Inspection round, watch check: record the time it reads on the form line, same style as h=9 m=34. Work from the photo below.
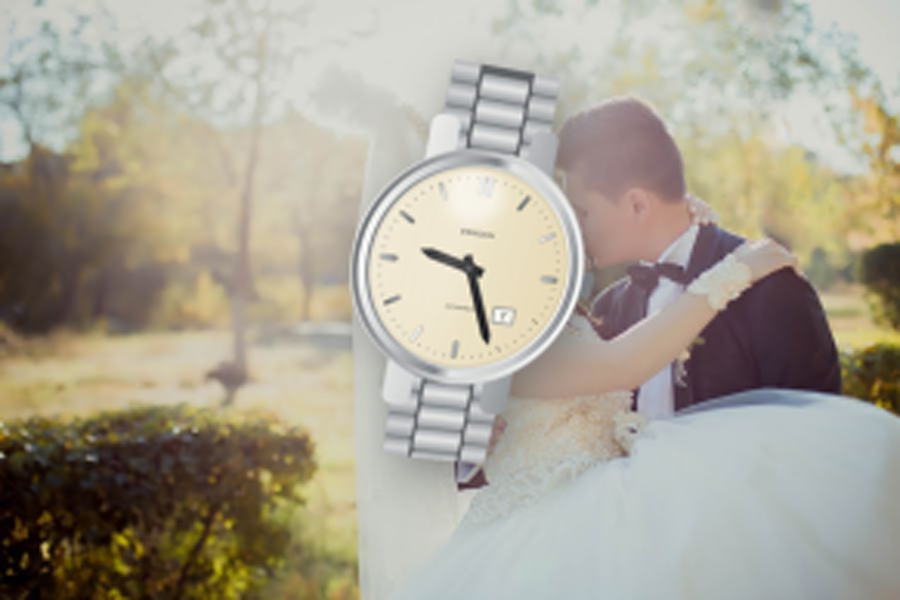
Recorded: h=9 m=26
